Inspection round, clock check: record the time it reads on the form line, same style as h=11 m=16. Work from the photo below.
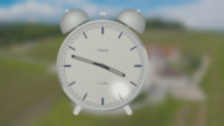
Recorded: h=3 m=48
